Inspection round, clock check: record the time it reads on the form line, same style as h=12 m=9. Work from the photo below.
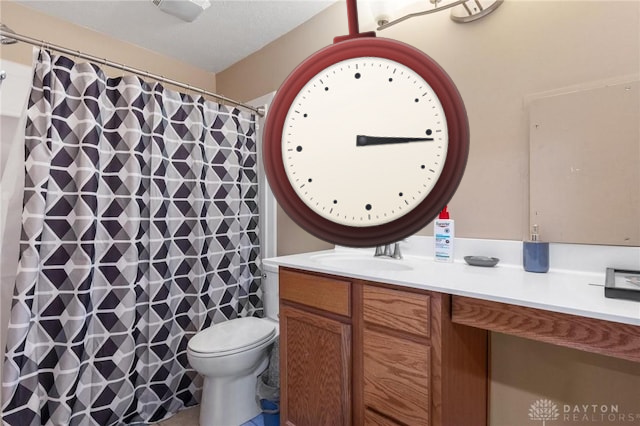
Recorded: h=3 m=16
